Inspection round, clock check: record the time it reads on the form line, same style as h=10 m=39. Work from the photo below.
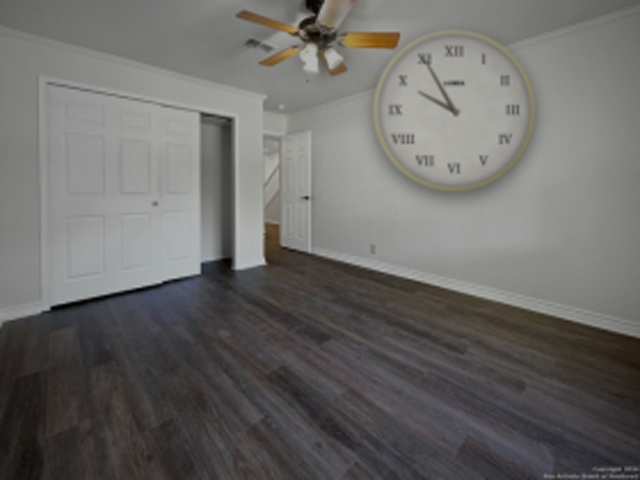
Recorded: h=9 m=55
